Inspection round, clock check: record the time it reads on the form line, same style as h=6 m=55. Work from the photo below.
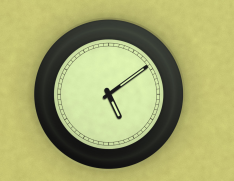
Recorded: h=5 m=9
